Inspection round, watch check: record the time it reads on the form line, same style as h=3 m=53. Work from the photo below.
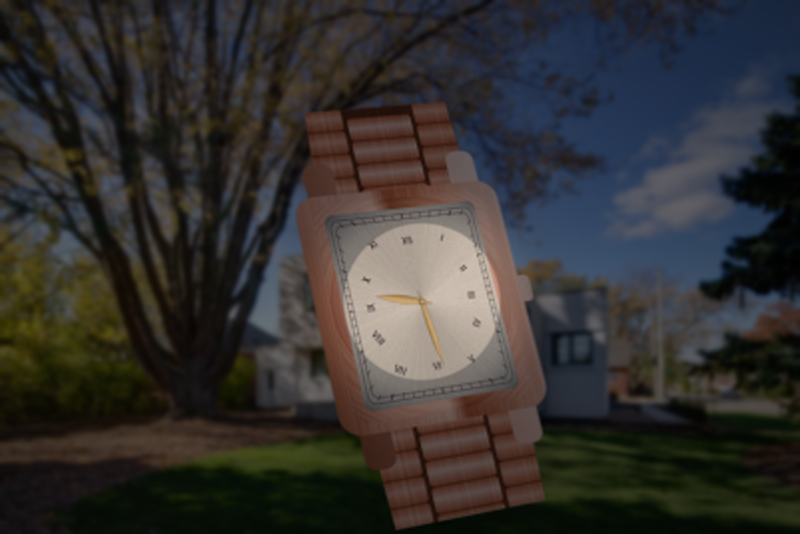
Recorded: h=9 m=29
